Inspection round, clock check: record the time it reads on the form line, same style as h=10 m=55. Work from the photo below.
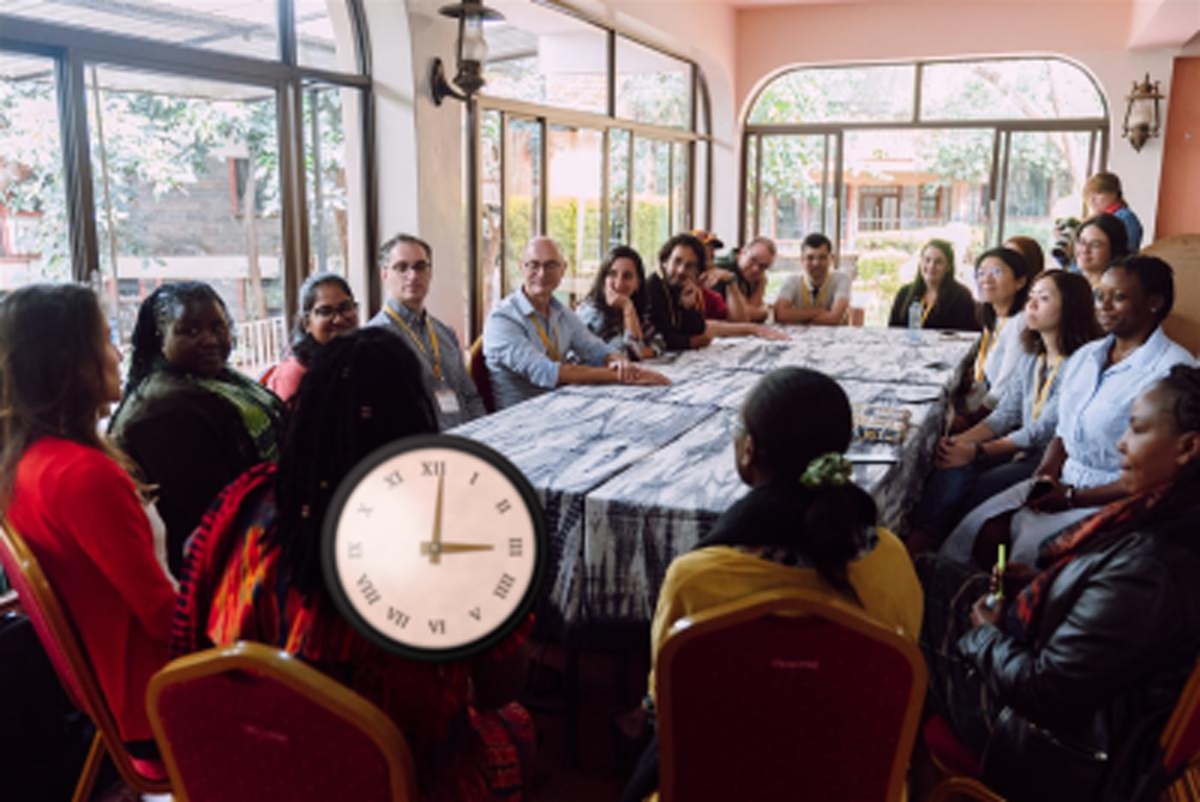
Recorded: h=3 m=1
